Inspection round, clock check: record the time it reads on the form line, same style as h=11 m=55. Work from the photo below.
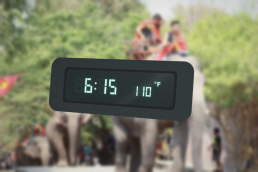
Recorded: h=6 m=15
